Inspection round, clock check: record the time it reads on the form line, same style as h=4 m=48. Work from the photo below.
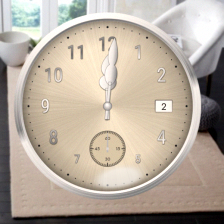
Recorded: h=12 m=1
